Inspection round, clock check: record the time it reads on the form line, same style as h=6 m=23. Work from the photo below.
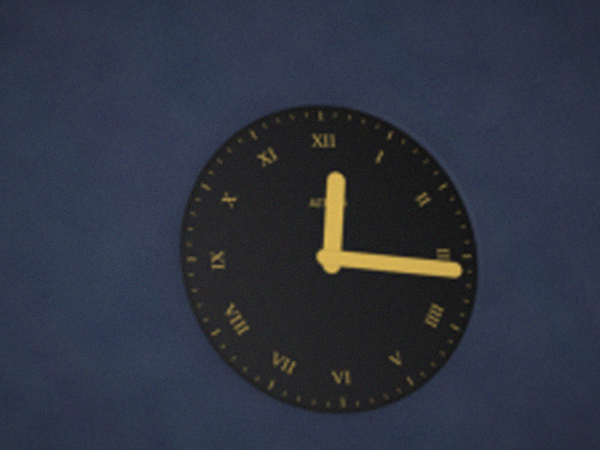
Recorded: h=12 m=16
